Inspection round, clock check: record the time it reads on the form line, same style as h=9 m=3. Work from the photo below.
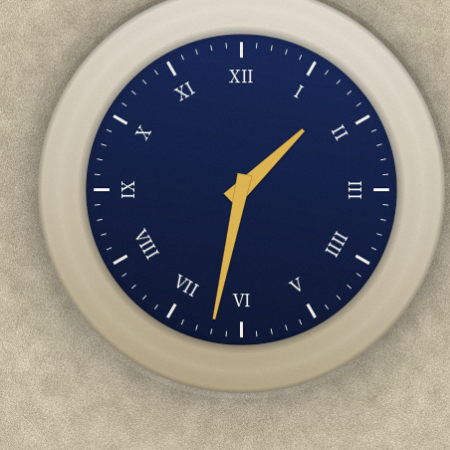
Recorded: h=1 m=32
